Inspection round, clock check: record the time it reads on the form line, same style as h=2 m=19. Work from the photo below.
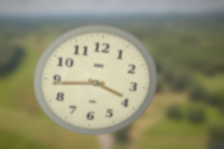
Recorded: h=3 m=44
